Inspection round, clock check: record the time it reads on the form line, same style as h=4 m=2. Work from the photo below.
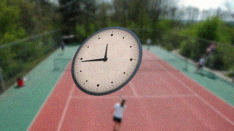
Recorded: h=11 m=44
